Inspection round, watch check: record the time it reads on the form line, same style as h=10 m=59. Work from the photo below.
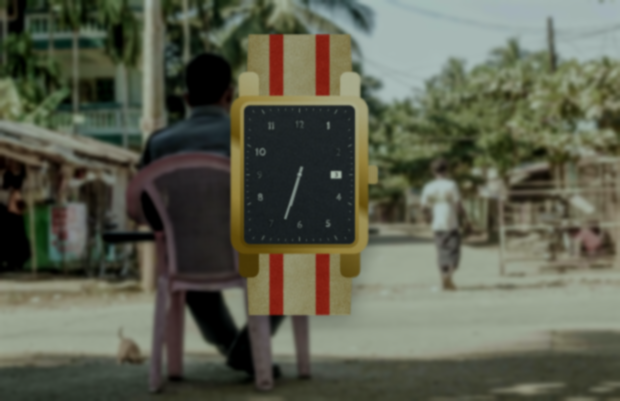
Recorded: h=6 m=33
